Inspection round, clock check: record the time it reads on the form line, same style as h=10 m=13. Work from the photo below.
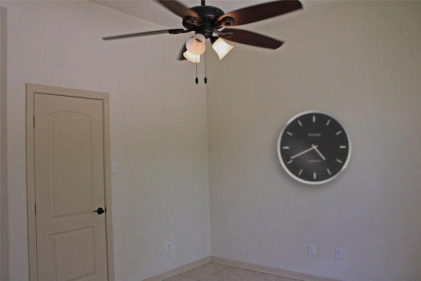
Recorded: h=4 m=41
